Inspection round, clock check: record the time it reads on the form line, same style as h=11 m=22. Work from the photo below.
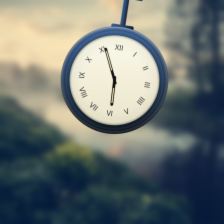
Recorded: h=5 m=56
